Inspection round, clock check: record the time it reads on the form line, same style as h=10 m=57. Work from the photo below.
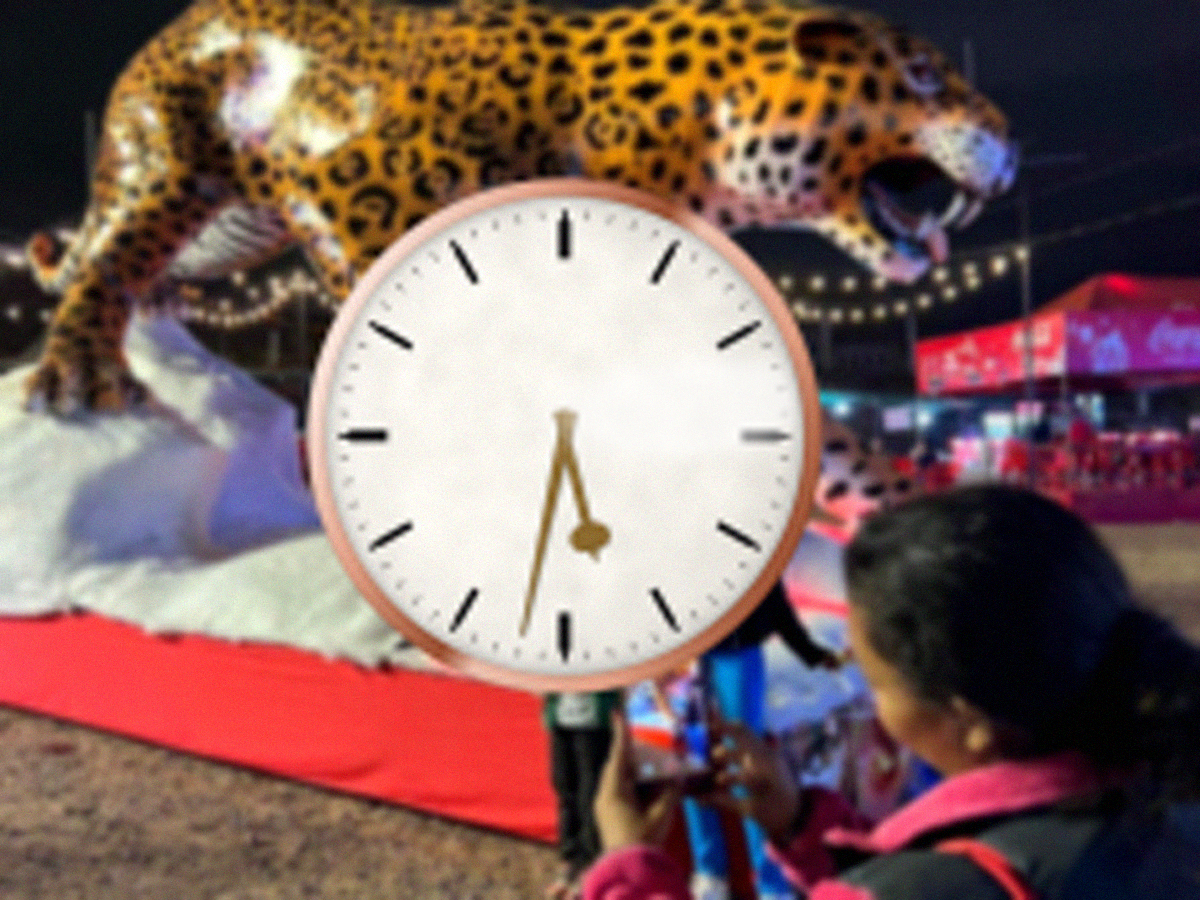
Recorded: h=5 m=32
